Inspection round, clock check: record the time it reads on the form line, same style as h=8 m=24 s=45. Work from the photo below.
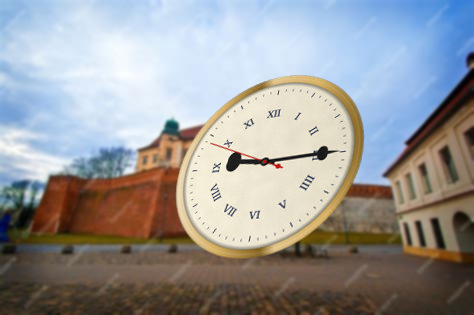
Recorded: h=9 m=14 s=49
